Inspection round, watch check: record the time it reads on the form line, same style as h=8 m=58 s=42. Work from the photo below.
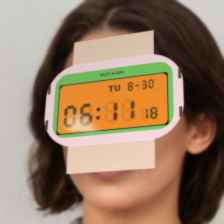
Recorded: h=6 m=11 s=18
